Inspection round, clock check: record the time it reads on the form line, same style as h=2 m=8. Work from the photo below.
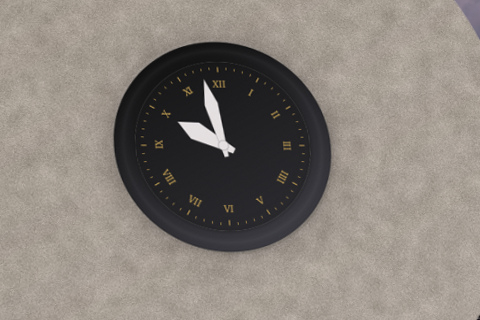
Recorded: h=9 m=58
